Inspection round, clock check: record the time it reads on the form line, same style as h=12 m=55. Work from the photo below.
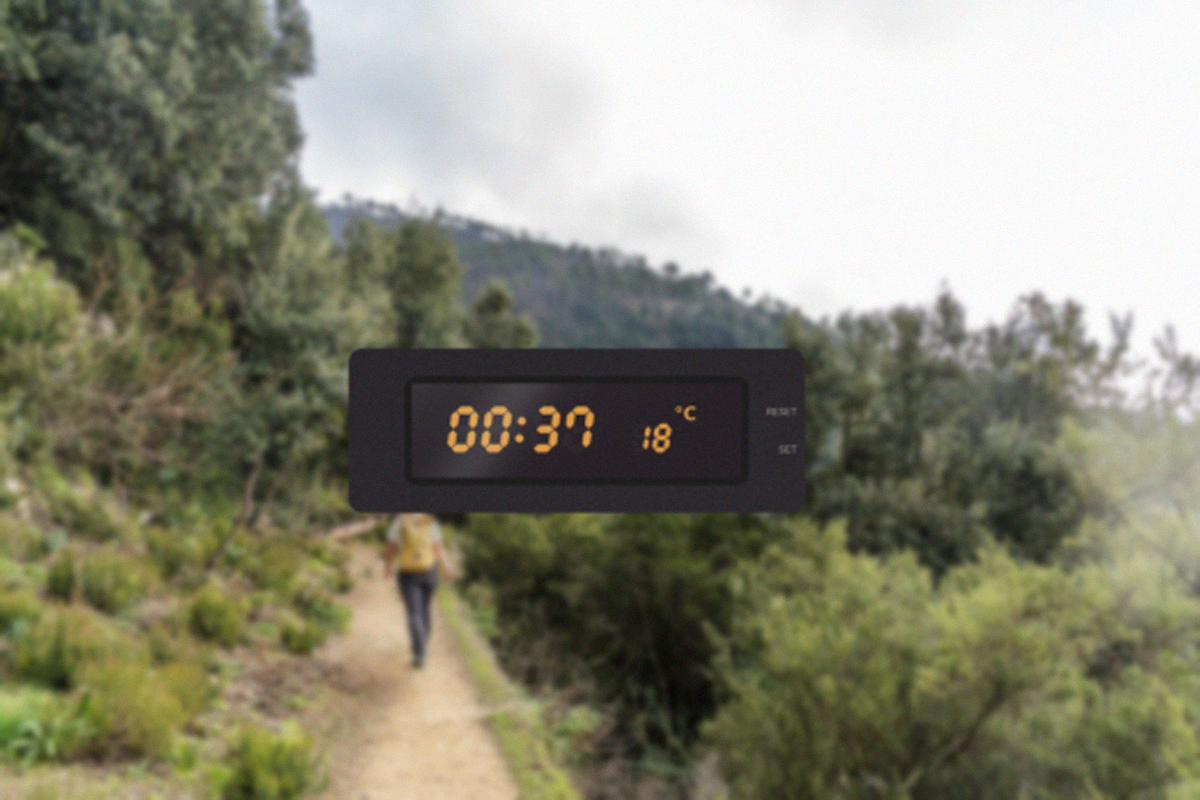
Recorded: h=0 m=37
